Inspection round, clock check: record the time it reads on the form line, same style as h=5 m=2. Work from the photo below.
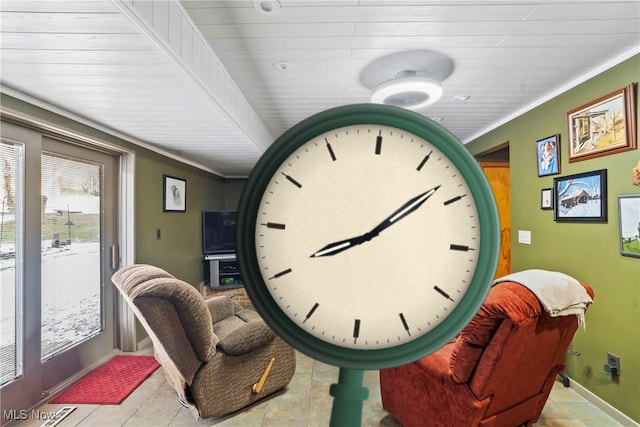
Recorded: h=8 m=8
